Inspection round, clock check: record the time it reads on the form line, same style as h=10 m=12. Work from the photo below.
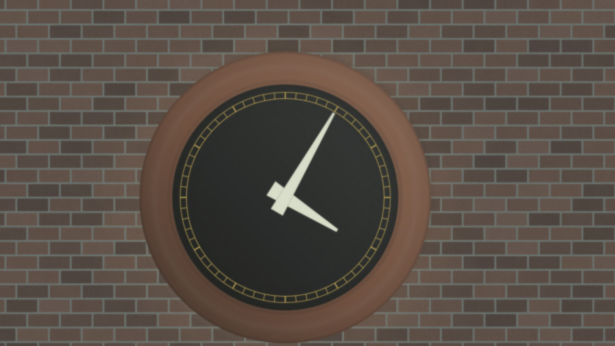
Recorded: h=4 m=5
